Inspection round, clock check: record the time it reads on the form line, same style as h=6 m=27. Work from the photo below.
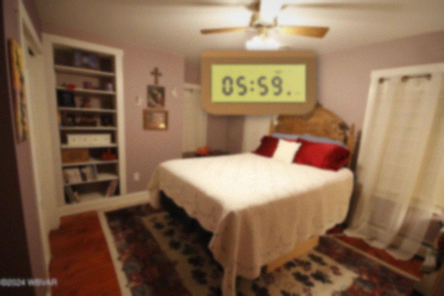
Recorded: h=5 m=59
